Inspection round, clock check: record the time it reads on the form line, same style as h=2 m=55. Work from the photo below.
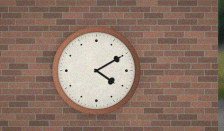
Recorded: h=4 m=10
